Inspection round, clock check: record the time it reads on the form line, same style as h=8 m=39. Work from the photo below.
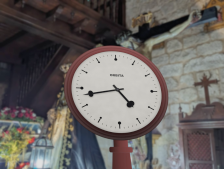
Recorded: h=4 m=43
